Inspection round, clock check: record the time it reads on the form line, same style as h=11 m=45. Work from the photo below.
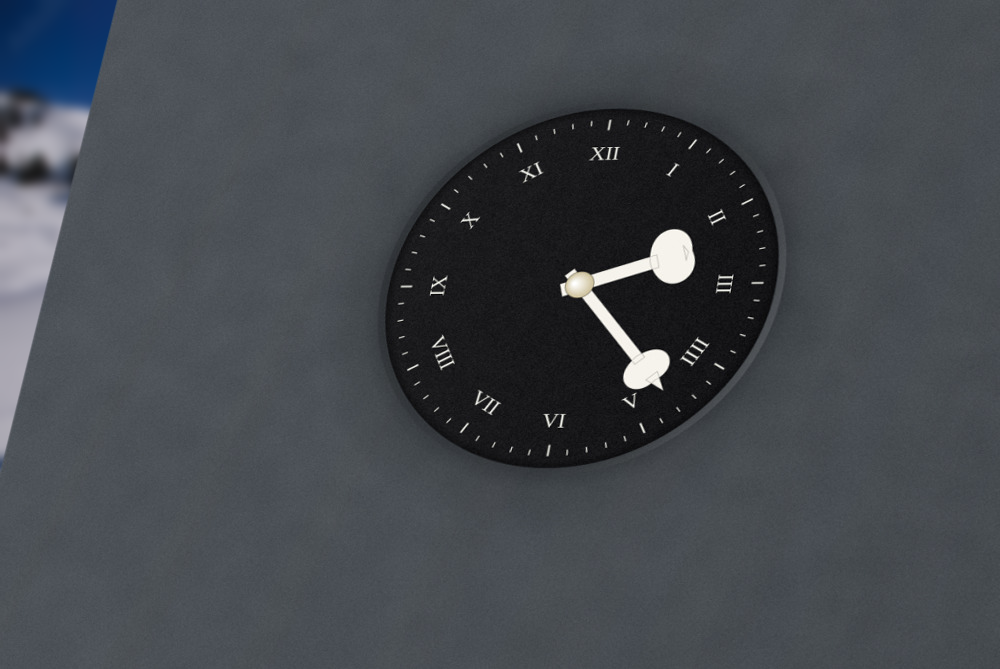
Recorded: h=2 m=23
